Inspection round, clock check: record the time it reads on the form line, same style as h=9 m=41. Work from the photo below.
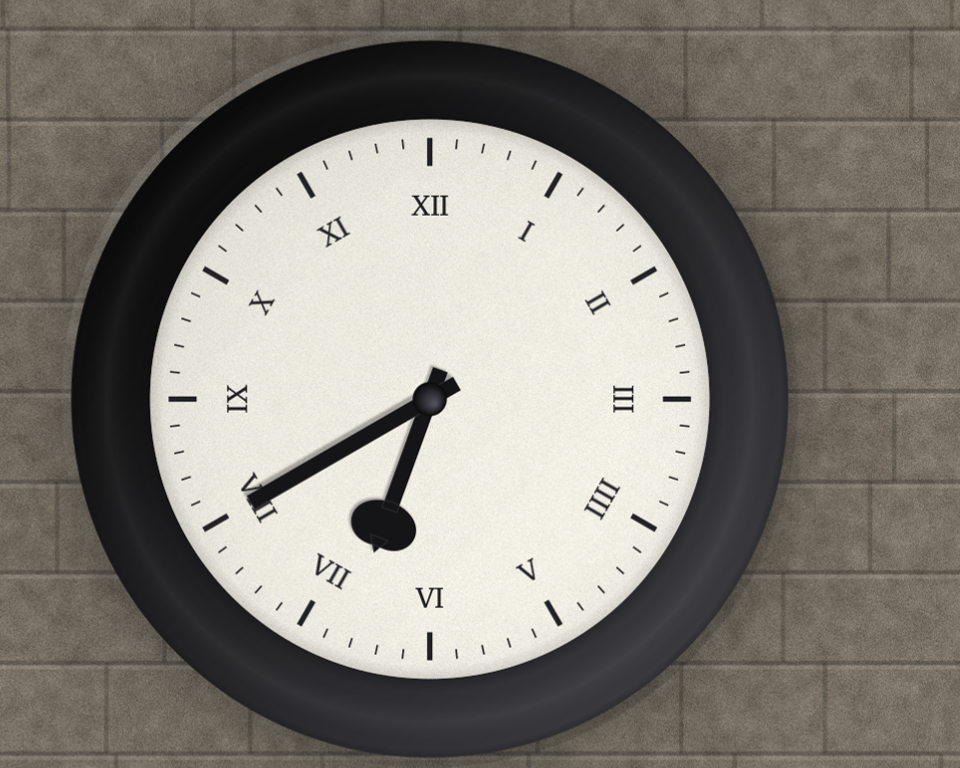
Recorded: h=6 m=40
